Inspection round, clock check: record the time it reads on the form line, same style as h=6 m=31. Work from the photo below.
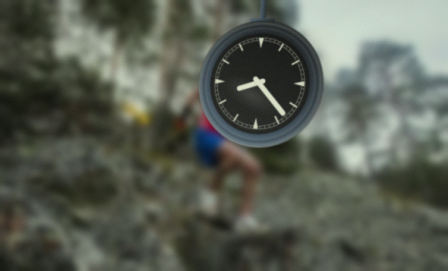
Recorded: h=8 m=23
